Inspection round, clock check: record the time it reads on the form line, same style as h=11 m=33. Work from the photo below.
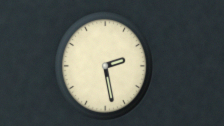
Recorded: h=2 m=28
